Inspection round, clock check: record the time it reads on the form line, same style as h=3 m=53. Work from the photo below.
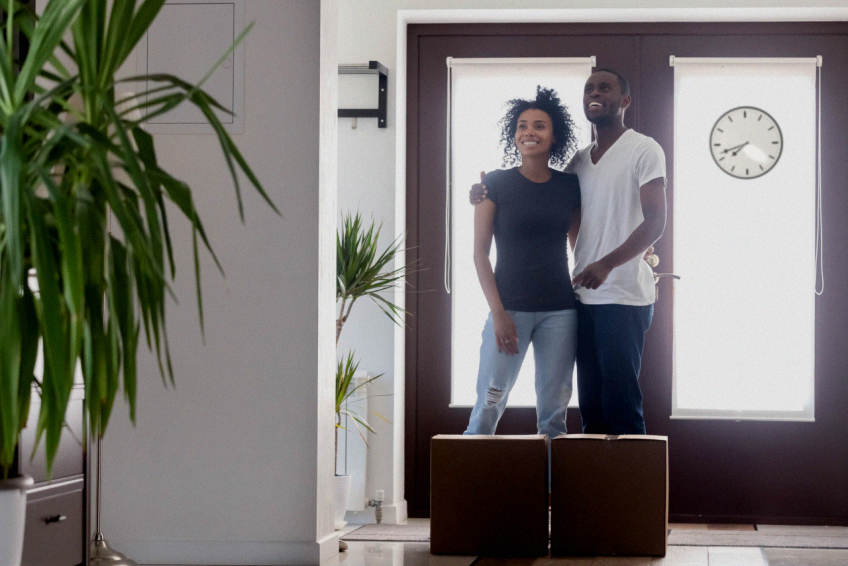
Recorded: h=7 m=42
